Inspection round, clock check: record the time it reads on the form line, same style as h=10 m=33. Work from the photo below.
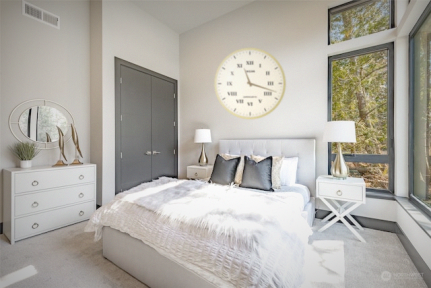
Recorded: h=11 m=18
